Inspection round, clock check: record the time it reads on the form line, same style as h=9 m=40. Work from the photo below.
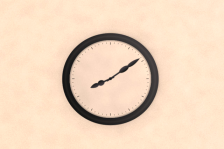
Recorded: h=8 m=9
